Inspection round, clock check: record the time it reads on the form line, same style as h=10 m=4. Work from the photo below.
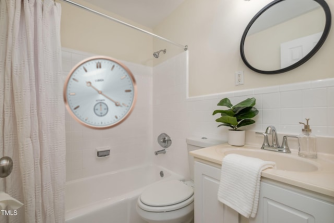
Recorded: h=10 m=21
